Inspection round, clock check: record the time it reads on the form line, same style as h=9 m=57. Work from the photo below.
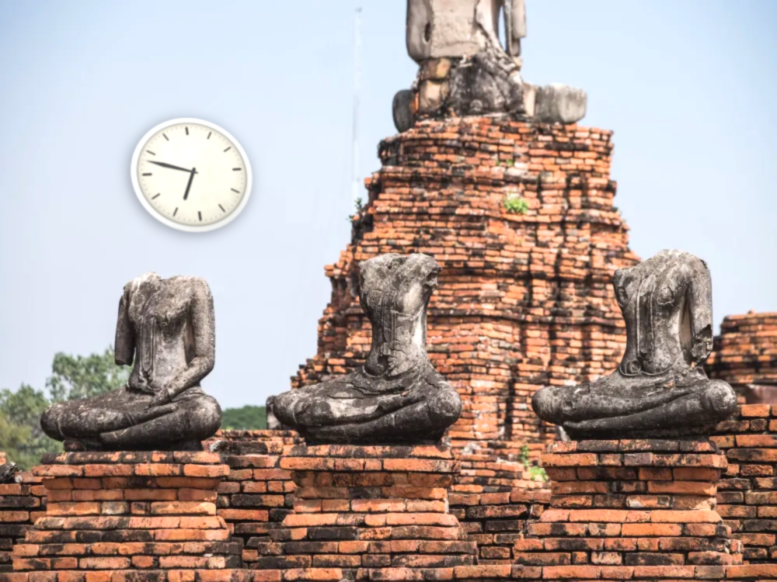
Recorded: h=6 m=48
